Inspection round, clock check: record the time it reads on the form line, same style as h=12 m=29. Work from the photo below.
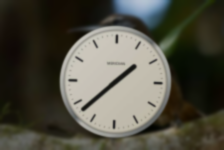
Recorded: h=1 m=38
